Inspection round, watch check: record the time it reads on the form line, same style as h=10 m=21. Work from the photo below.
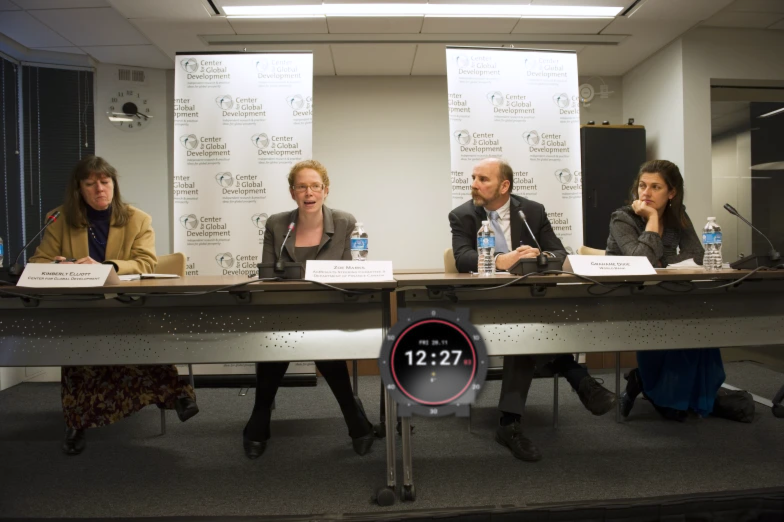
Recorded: h=12 m=27
